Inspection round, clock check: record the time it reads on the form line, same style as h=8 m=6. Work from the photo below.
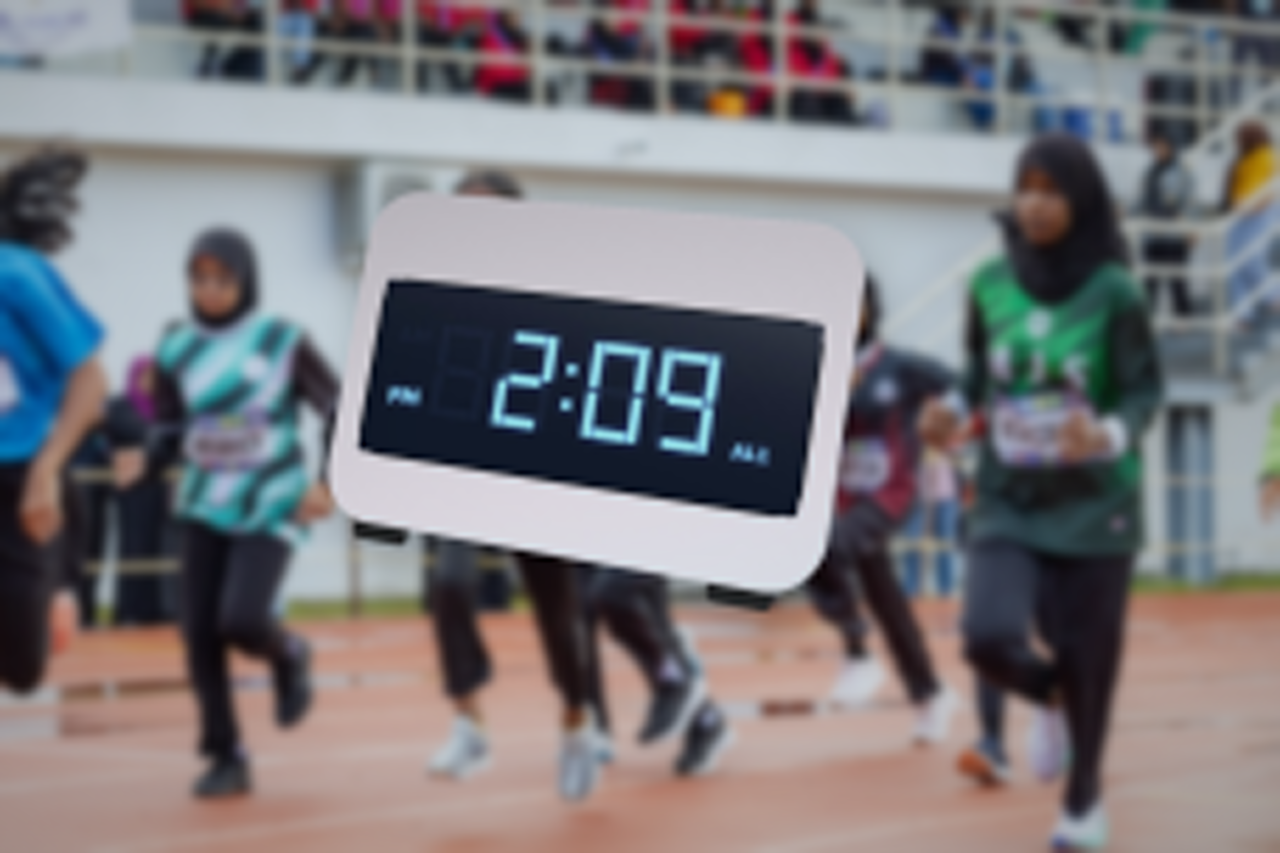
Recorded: h=2 m=9
